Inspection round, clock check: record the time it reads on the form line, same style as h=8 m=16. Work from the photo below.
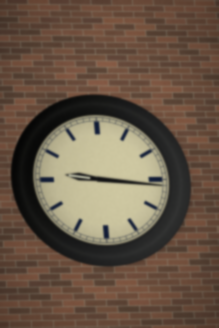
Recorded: h=9 m=16
